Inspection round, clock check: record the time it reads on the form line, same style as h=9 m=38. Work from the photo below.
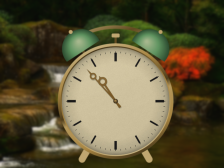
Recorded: h=10 m=53
